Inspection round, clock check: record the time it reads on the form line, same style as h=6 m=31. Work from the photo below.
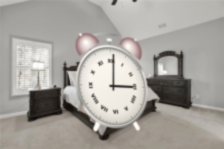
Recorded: h=3 m=1
